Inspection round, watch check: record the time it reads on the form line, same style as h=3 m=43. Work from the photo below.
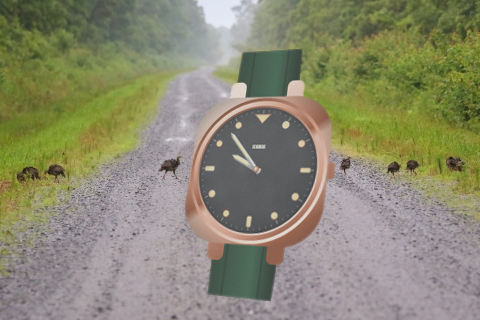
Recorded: h=9 m=53
